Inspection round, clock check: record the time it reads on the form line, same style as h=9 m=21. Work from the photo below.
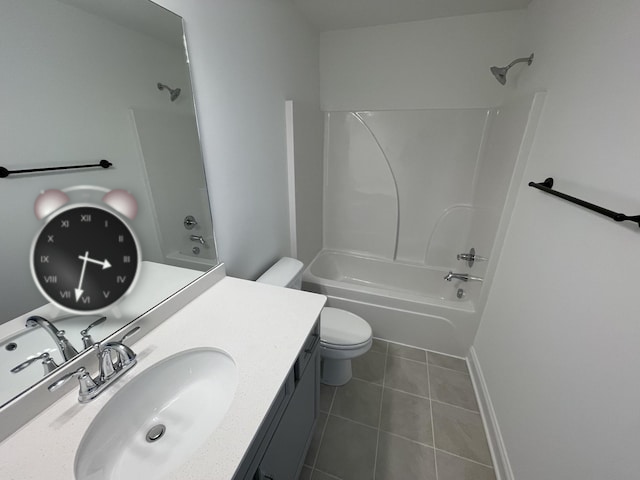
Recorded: h=3 m=32
